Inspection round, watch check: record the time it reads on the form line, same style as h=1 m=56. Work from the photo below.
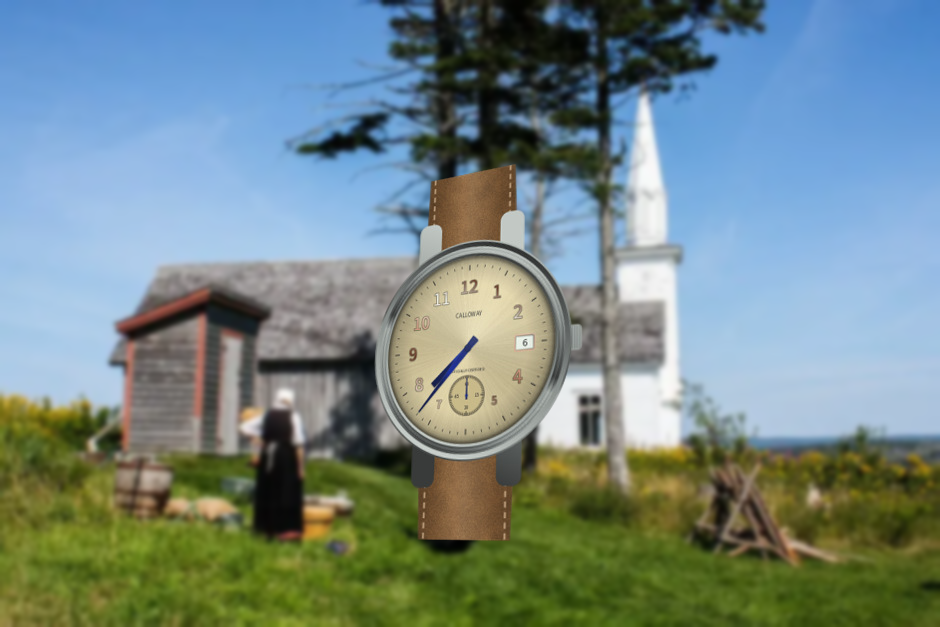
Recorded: h=7 m=37
